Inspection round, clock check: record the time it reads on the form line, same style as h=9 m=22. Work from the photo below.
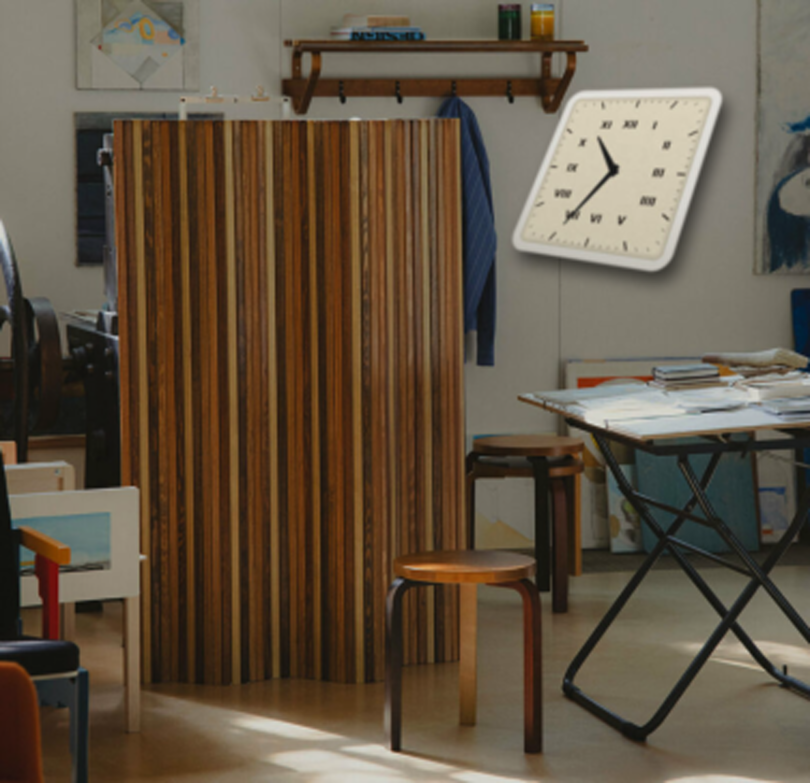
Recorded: h=10 m=35
